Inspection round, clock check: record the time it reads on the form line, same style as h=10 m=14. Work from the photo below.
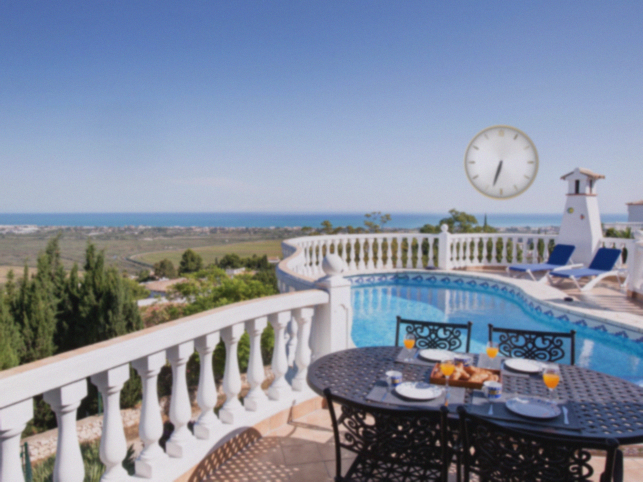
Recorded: h=6 m=33
